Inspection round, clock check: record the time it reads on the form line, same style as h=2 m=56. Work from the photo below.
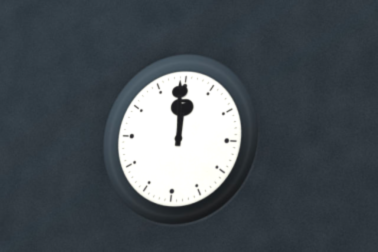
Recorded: h=11 m=59
